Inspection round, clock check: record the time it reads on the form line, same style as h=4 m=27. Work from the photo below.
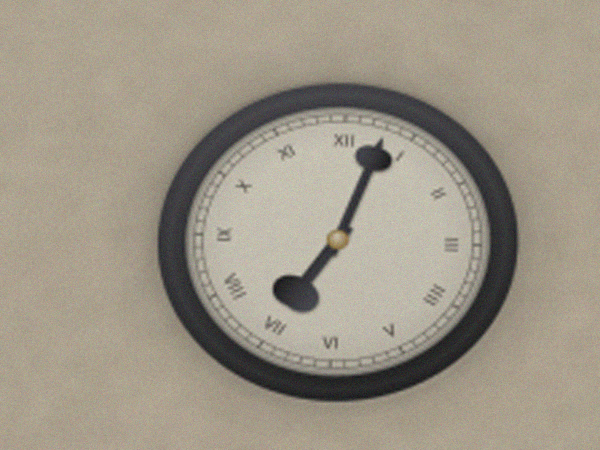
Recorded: h=7 m=3
